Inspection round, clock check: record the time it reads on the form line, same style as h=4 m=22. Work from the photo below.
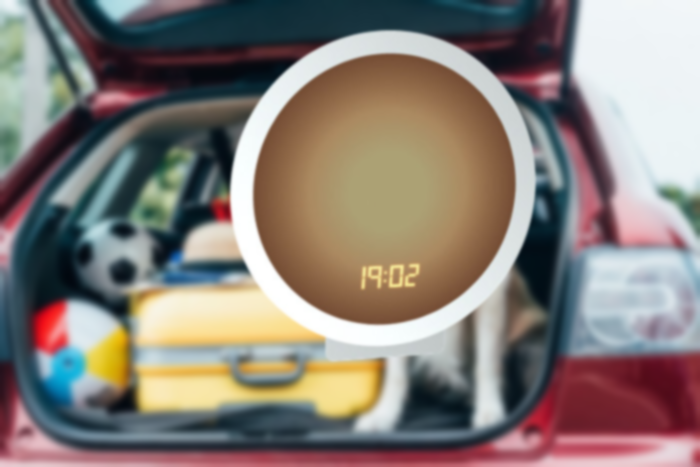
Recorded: h=19 m=2
